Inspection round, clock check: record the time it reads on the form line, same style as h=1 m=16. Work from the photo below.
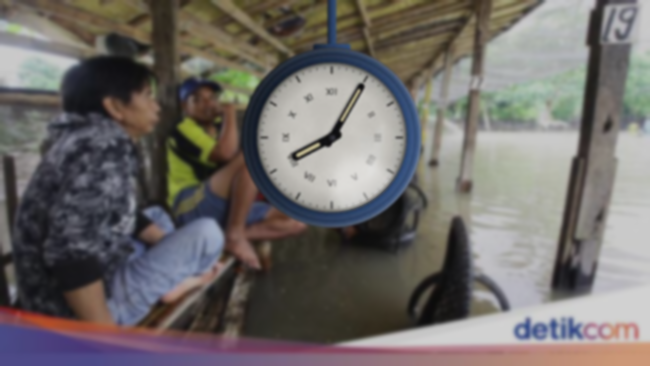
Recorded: h=8 m=5
